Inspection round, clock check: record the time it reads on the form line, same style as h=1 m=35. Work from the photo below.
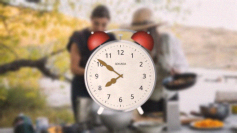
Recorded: h=7 m=51
